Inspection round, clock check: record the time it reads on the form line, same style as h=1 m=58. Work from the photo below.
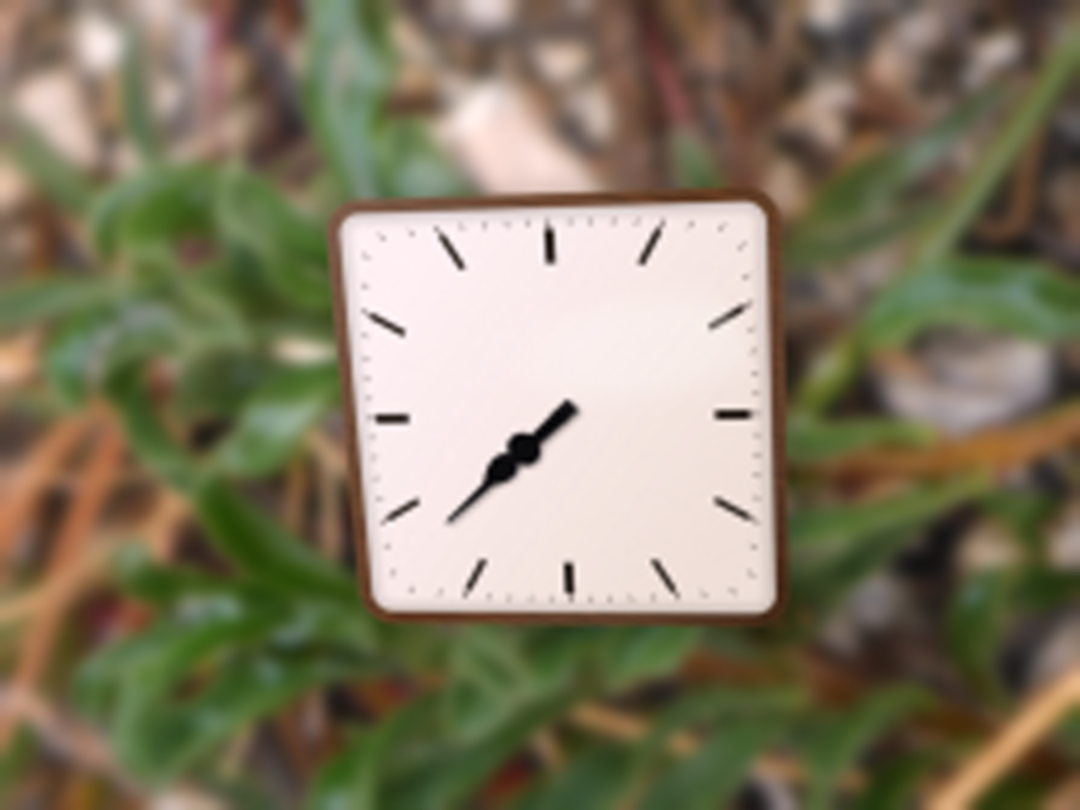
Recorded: h=7 m=38
